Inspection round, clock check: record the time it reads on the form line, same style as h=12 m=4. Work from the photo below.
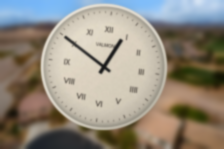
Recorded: h=12 m=50
